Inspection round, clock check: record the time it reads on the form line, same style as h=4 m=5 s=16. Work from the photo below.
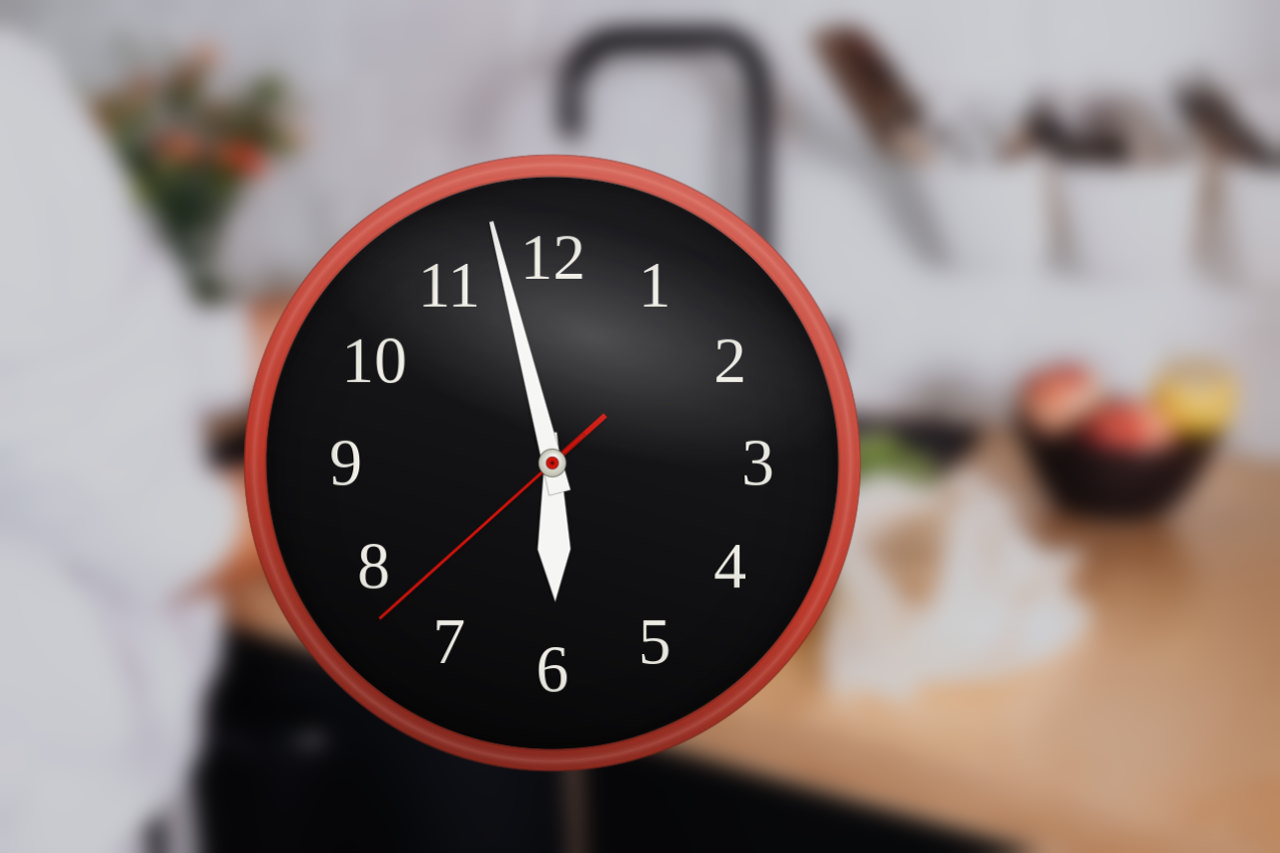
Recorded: h=5 m=57 s=38
